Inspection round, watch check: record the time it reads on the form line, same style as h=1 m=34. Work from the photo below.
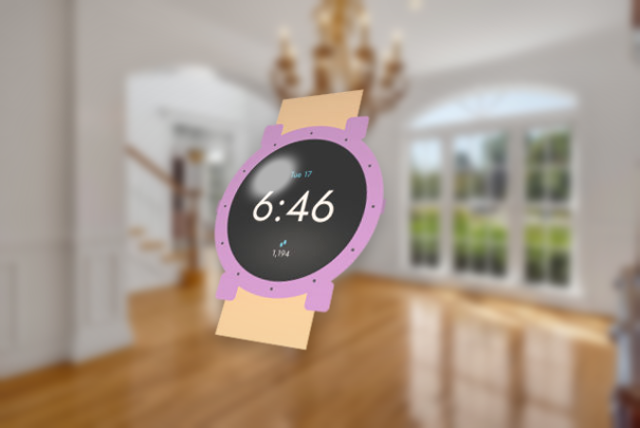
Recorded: h=6 m=46
